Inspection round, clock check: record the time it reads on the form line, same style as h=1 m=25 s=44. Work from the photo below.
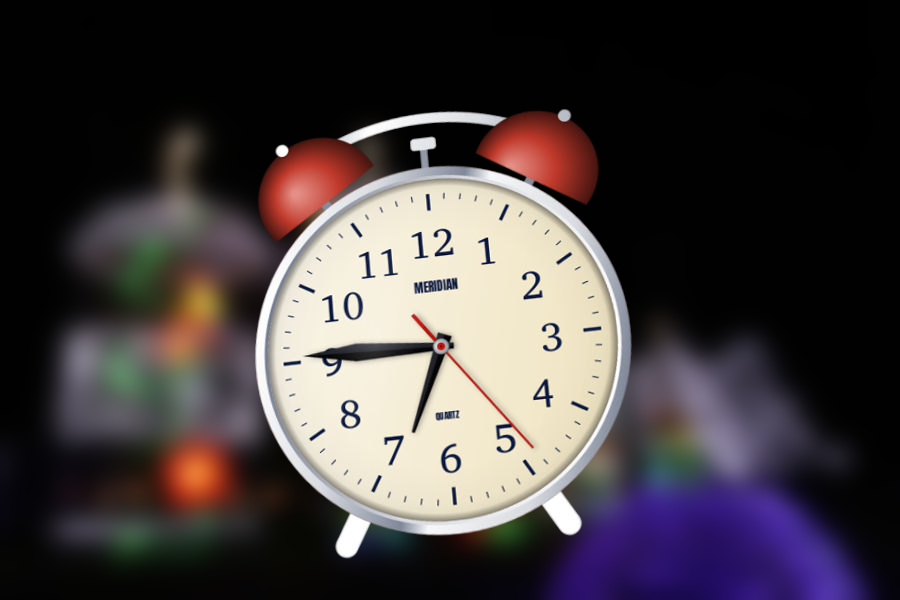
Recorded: h=6 m=45 s=24
